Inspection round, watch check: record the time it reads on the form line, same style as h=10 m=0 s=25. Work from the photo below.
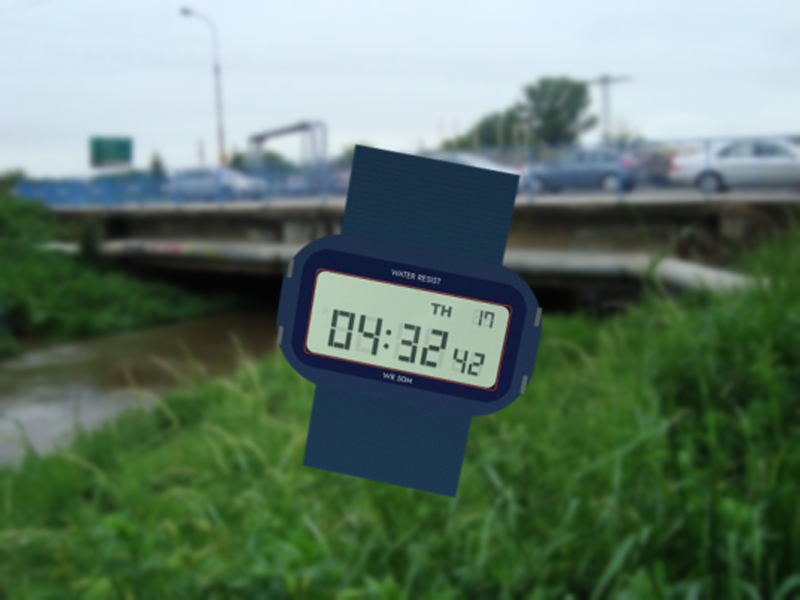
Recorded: h=4 m=32 s=42
